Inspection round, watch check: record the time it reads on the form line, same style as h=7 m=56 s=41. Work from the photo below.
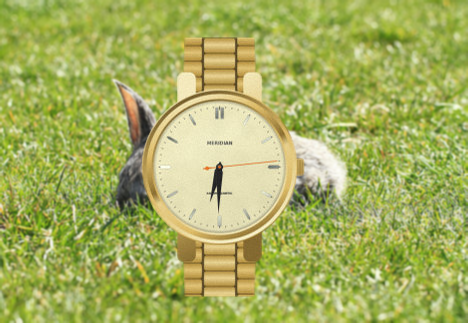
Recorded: h=6 m=30 s=14
